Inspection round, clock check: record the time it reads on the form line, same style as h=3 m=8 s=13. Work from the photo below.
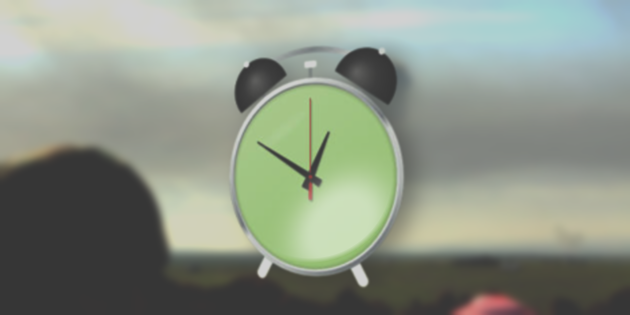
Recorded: h=12 m=50 s=0
